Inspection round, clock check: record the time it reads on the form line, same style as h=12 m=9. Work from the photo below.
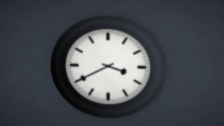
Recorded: h=3 m=40
